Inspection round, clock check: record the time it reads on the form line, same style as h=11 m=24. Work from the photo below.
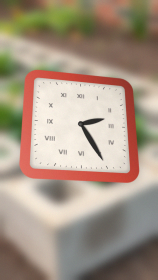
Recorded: h=2 m=25
